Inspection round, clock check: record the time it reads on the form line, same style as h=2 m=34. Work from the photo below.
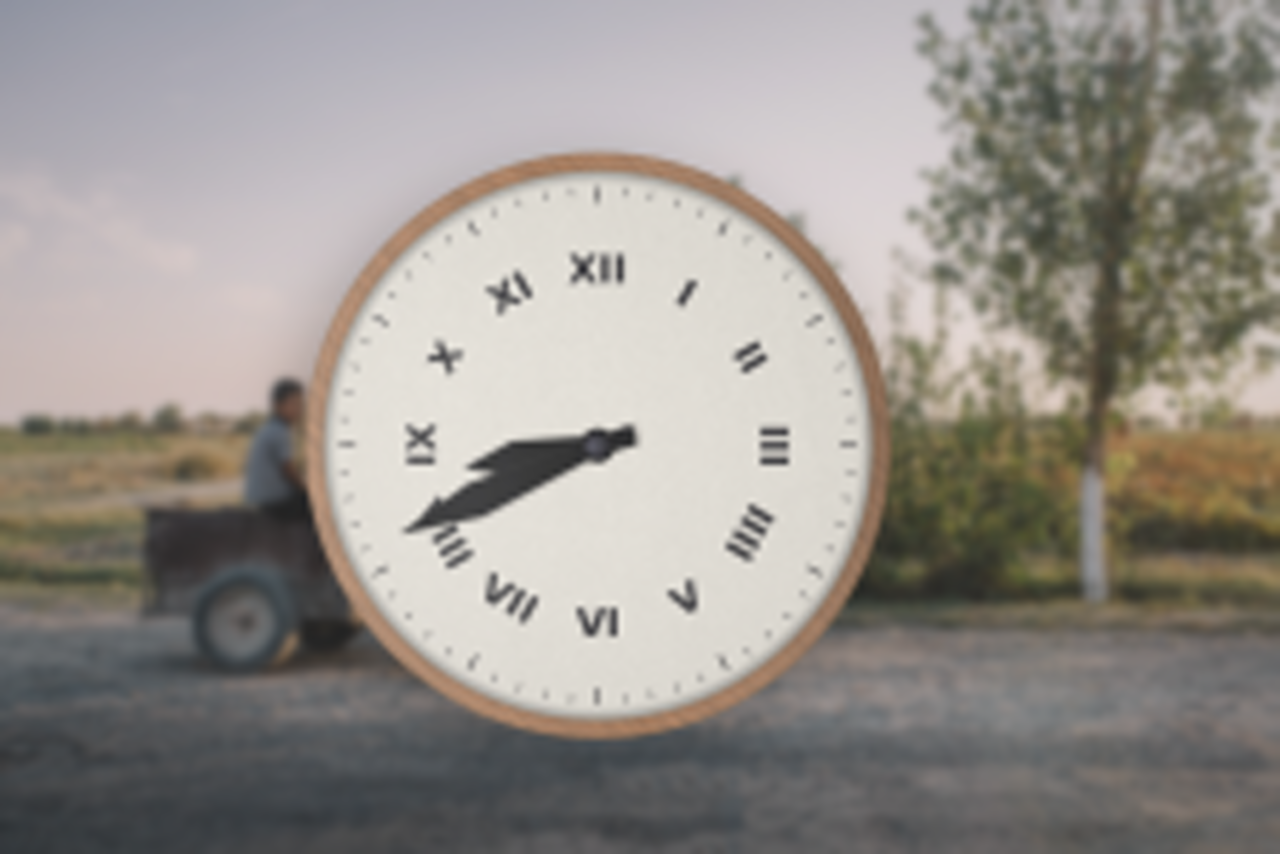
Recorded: h=8 m=41
